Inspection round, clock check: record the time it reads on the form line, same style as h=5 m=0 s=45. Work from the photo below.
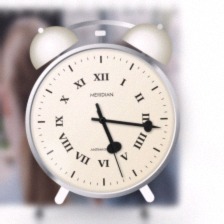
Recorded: h=5 m=16 s=27
